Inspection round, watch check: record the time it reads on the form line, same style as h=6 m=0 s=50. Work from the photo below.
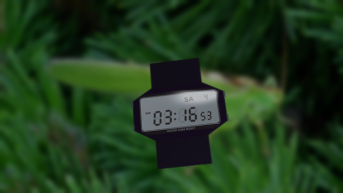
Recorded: h=3 m=16 s=53
